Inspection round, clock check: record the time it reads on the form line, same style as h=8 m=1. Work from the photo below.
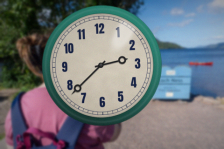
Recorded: h=2 m=38
